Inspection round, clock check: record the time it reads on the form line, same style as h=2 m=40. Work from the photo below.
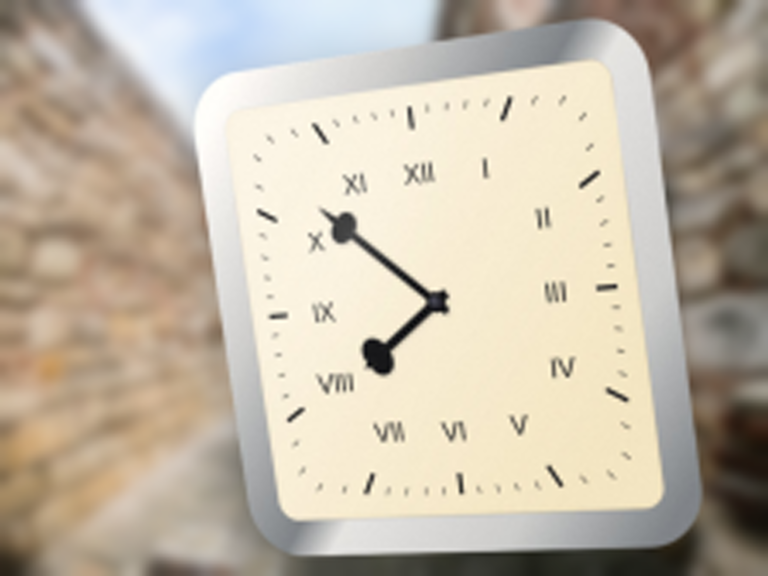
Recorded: h=7 m=52
